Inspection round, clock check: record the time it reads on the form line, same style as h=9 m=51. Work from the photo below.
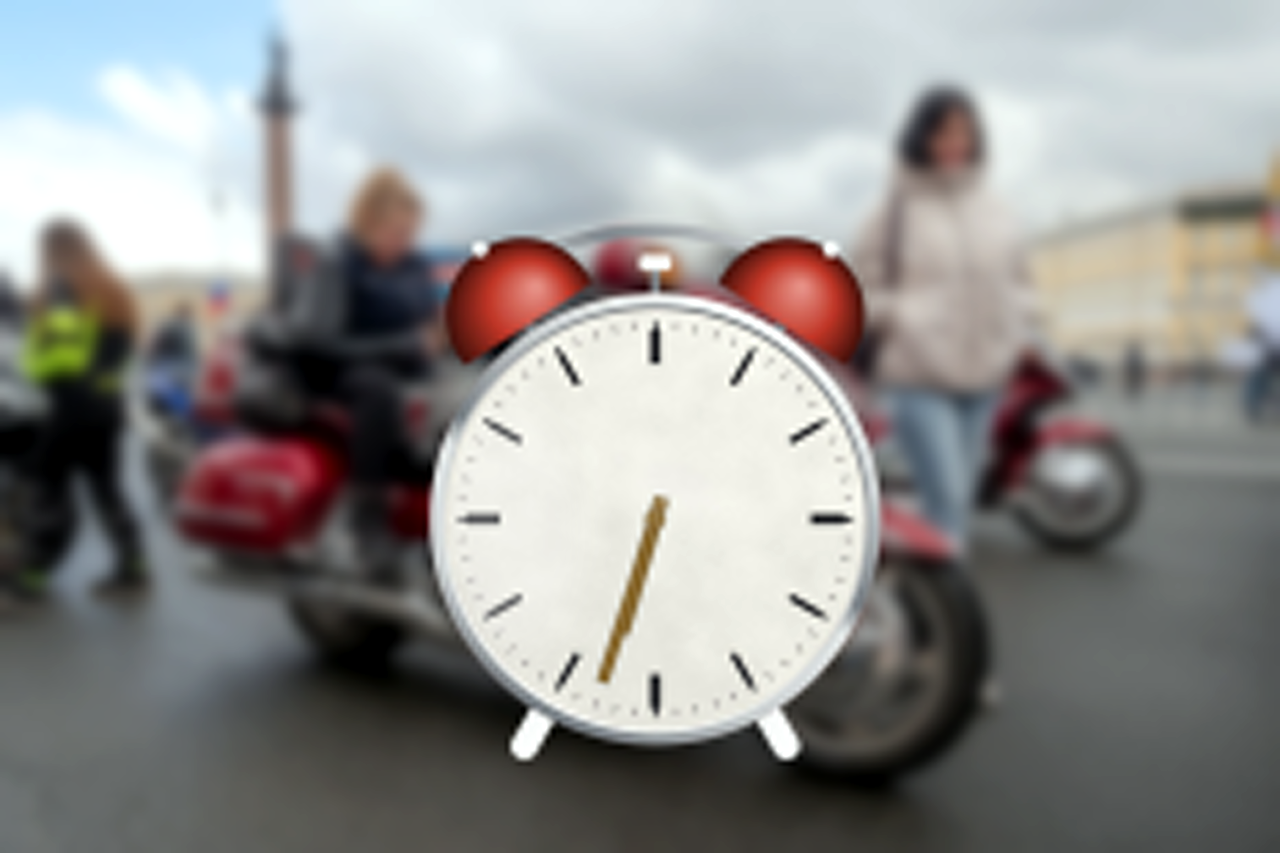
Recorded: h=6 m=33
